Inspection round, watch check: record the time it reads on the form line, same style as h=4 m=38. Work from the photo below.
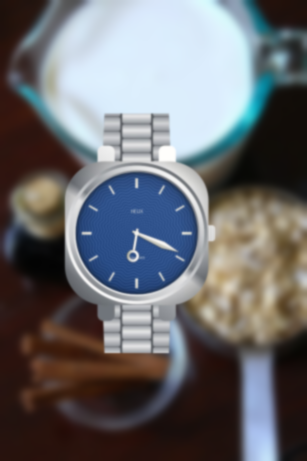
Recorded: h=6 m=19
